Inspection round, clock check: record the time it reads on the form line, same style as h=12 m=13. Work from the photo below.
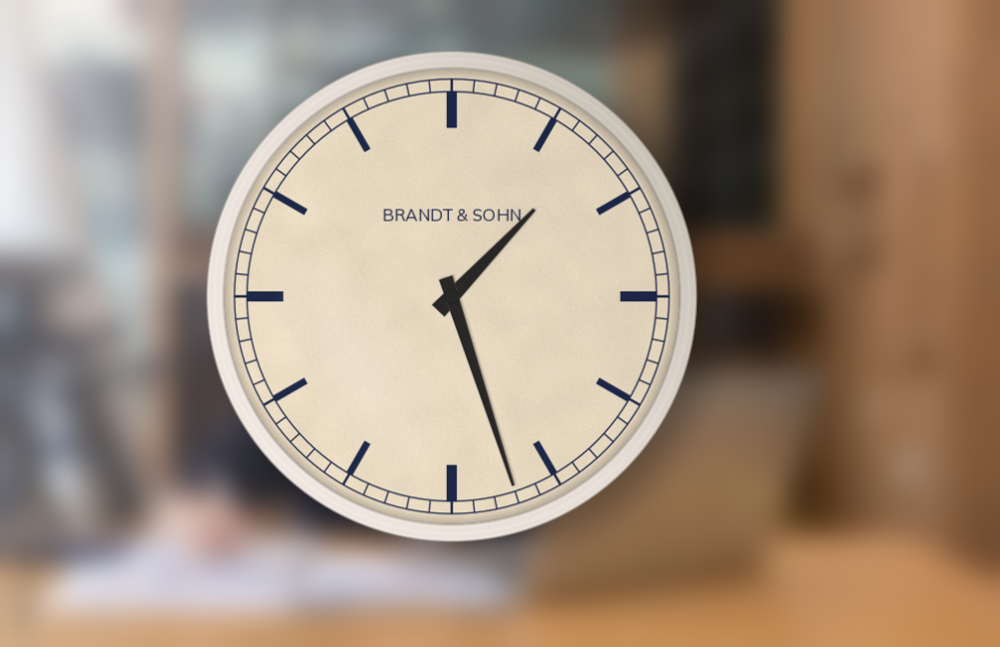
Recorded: h=1 m=27
